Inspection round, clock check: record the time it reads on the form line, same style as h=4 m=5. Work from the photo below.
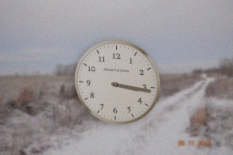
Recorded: h=3 m=16
